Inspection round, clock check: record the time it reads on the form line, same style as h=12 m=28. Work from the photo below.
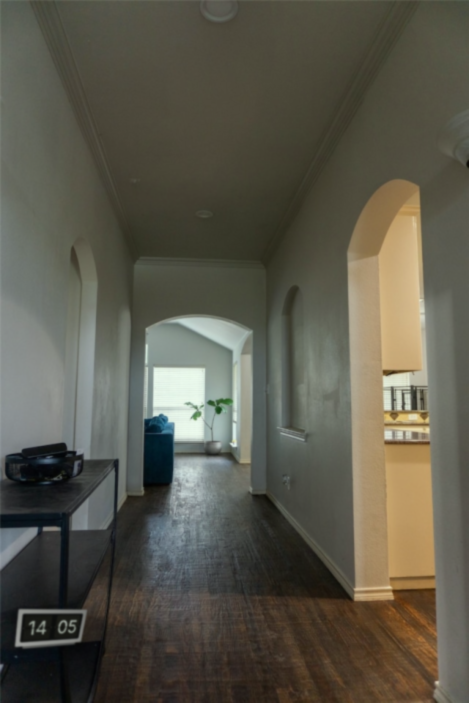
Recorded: h=14 m=5
